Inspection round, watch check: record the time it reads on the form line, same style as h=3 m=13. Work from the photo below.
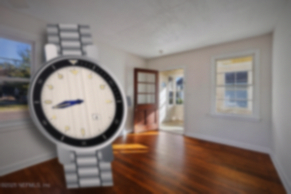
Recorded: h=8 m=43
